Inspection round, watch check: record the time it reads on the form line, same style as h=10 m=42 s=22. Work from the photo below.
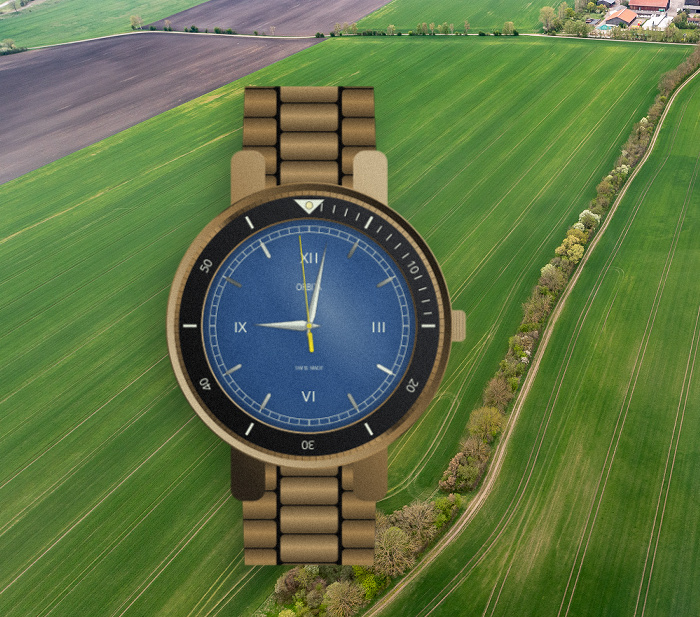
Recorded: h=9 m=1 s=59
